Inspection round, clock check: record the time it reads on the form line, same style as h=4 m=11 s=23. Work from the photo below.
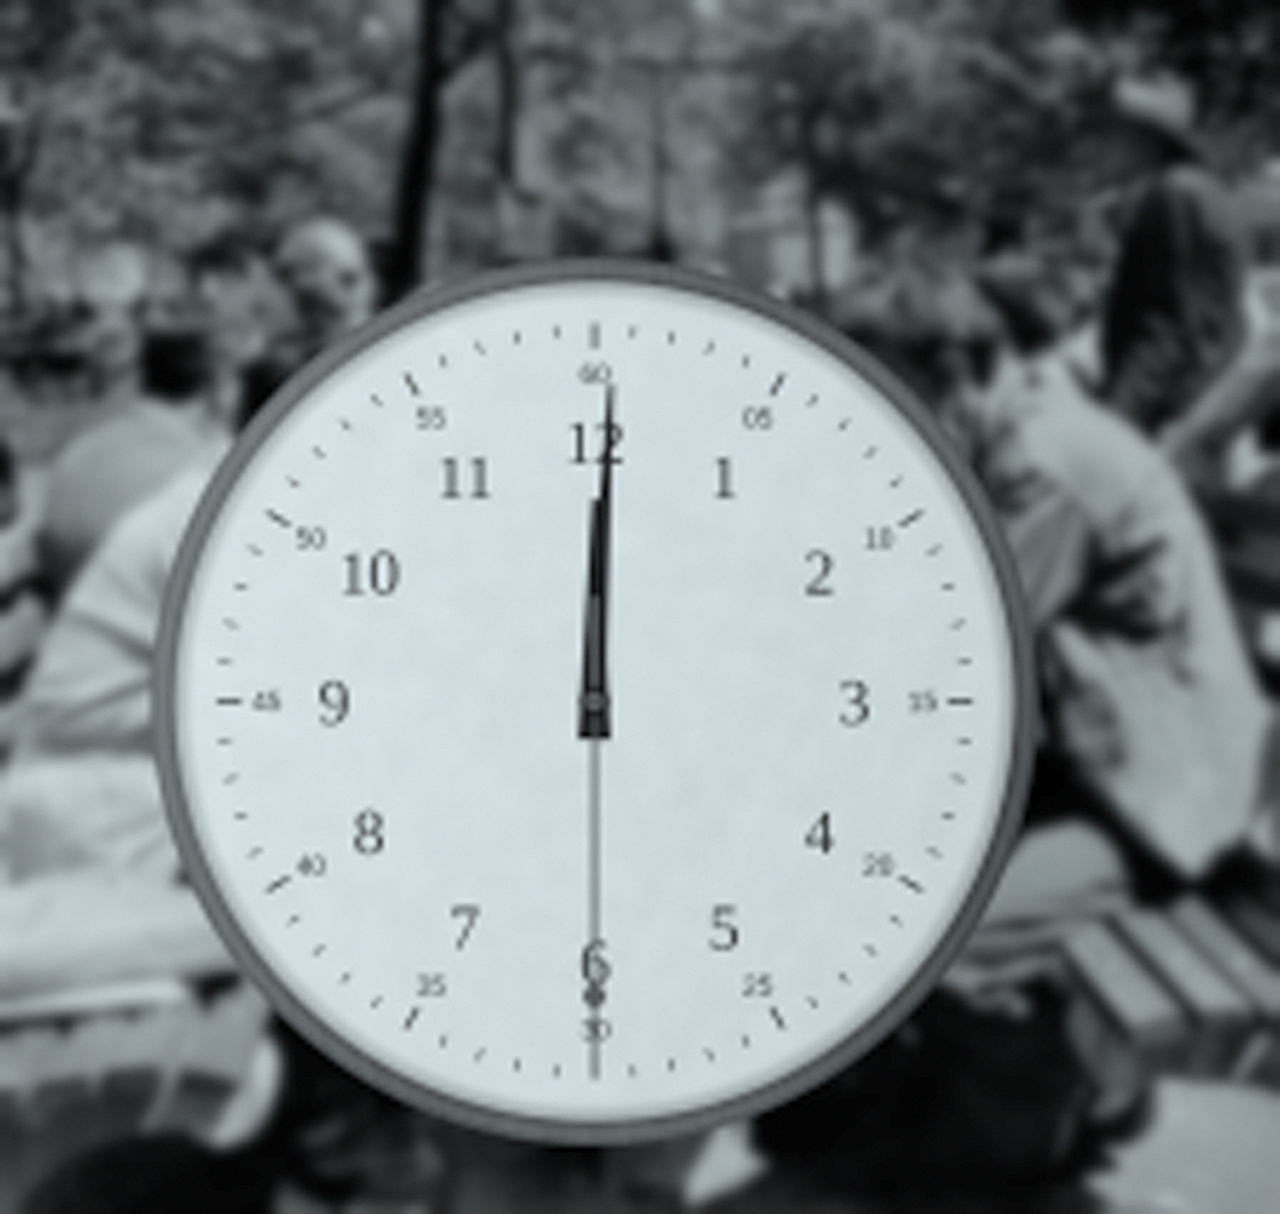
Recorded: h=12 m=0 s=30
